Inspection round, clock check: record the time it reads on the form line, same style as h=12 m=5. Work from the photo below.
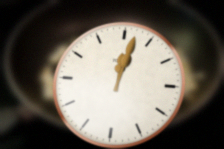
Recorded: h=12 m=2
